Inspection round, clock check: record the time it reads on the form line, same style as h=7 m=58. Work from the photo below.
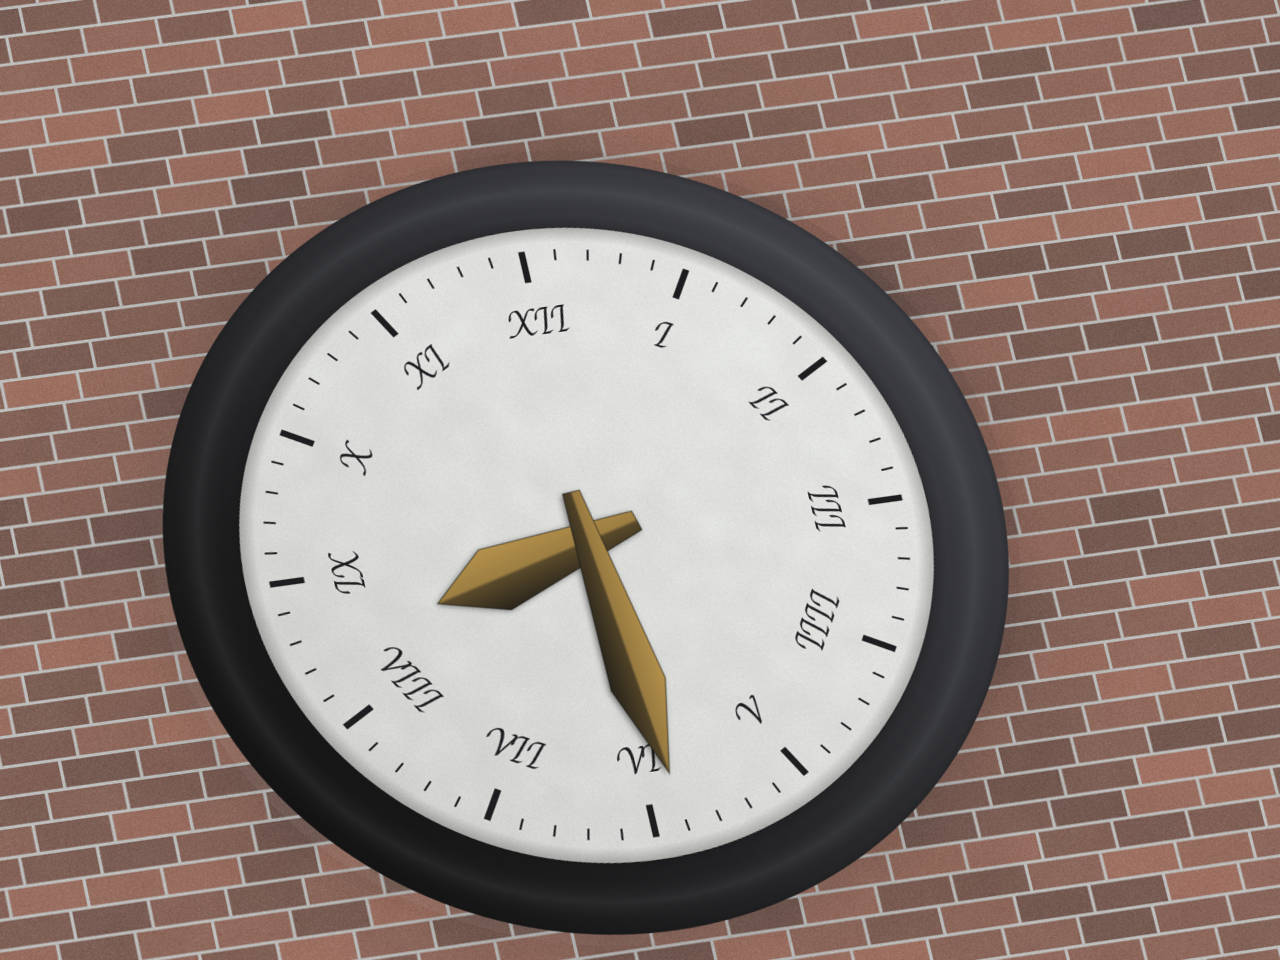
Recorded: h=8 m=29
